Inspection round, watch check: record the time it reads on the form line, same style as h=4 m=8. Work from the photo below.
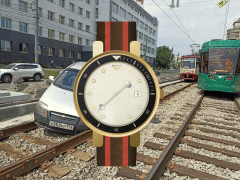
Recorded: h=1 m=38
